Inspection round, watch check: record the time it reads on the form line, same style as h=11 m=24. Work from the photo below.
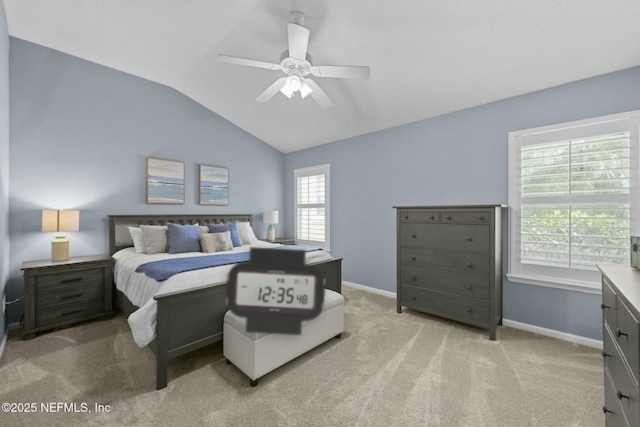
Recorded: h=12 m=35
